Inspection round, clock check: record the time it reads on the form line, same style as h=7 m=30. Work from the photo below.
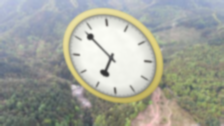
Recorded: h=6 m=53
